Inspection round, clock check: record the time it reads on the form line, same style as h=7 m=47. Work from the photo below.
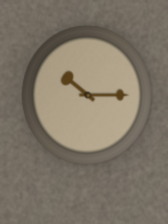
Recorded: h=10 m=15
